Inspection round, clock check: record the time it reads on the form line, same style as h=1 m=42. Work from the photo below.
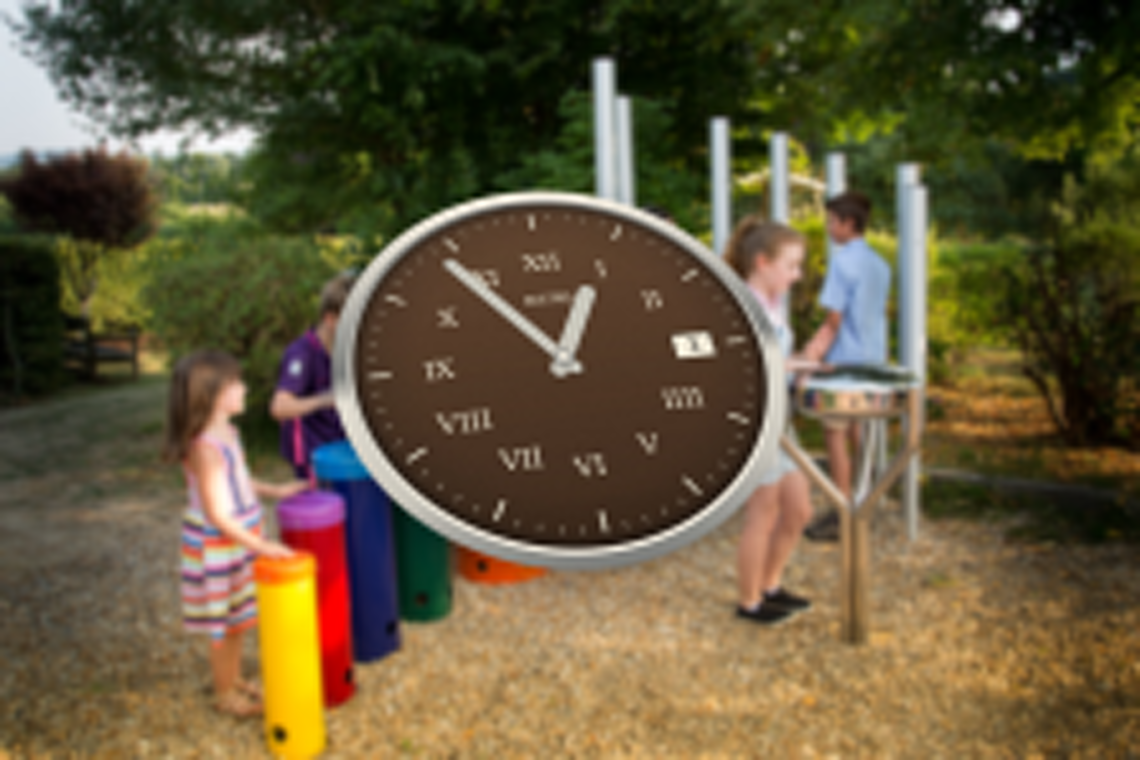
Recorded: h=12 m=54
